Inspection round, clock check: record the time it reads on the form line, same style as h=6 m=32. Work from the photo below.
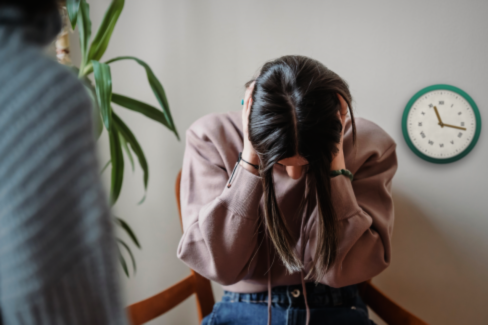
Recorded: h=11 m=17
